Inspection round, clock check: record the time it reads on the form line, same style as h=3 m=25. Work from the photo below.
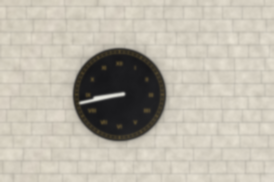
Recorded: h=8 m=43
